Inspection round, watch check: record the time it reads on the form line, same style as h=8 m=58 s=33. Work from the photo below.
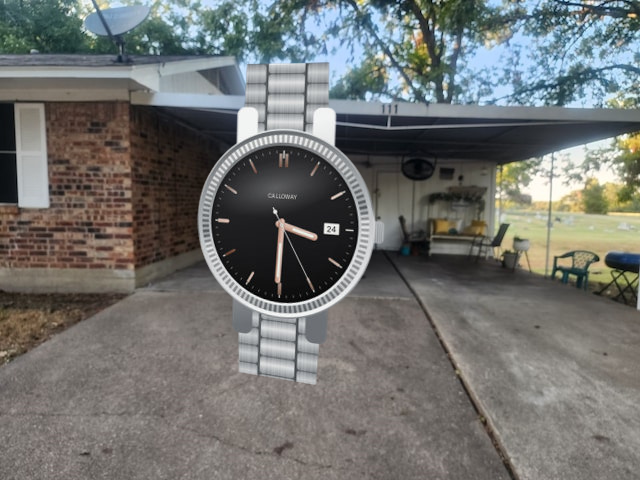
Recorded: h=3 m=30 s=25
